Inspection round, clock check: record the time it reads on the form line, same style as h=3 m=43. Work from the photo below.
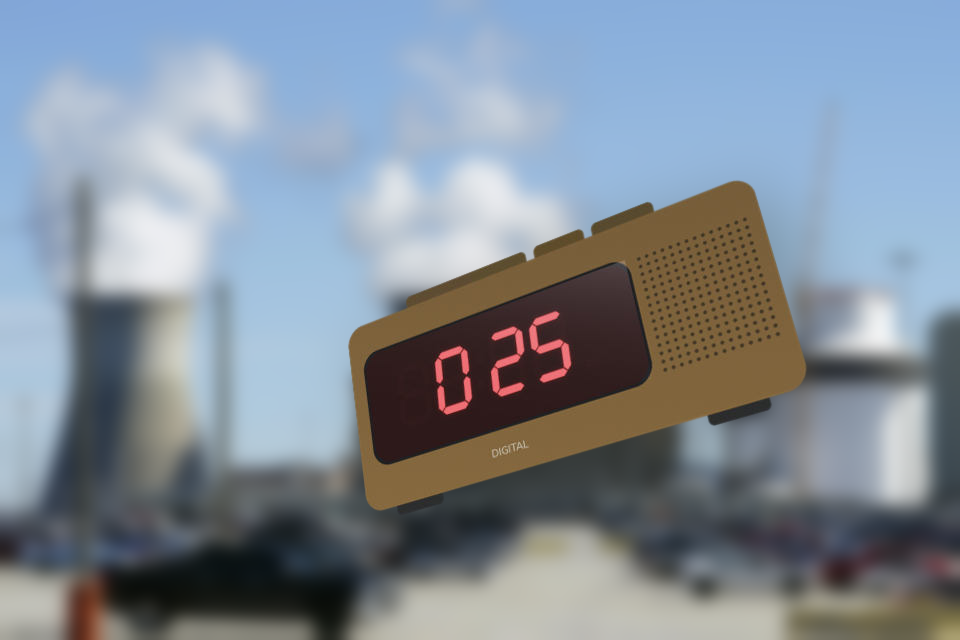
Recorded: h=0 m=25
